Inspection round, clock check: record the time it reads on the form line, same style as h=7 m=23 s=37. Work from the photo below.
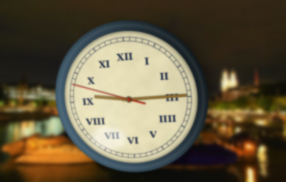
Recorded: h=9 m=14 s=48
